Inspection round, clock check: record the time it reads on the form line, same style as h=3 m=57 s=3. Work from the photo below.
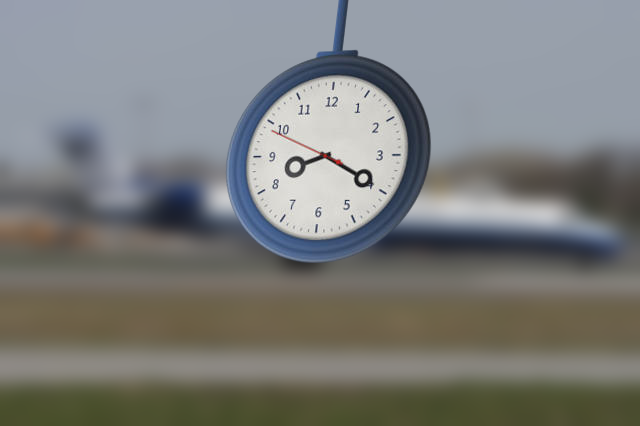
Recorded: h=8 m=19 s=49
